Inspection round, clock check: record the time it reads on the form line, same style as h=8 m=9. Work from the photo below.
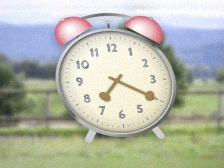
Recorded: h=7 m=20
